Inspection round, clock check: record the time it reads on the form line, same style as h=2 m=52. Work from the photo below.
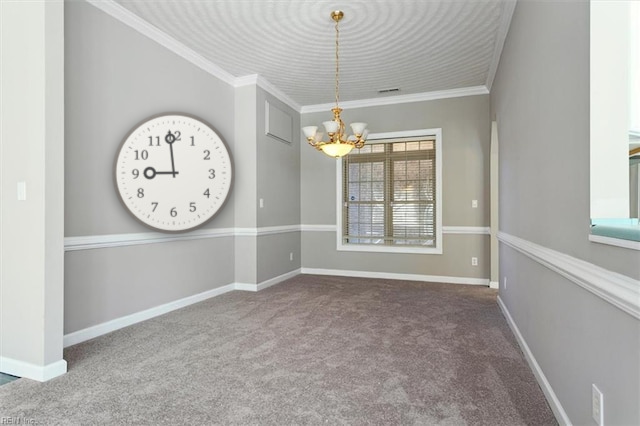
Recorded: h=8 m=59
